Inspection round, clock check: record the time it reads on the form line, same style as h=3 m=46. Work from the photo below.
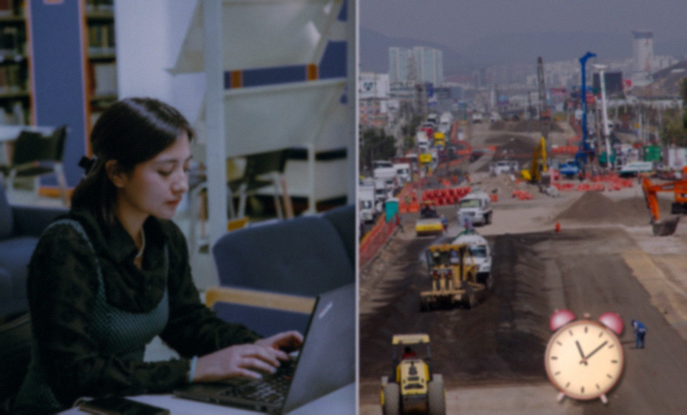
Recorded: h=11 m=8
